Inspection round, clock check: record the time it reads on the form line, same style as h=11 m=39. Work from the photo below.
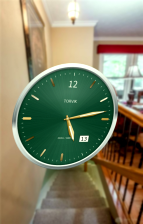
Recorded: h=5 m=13
